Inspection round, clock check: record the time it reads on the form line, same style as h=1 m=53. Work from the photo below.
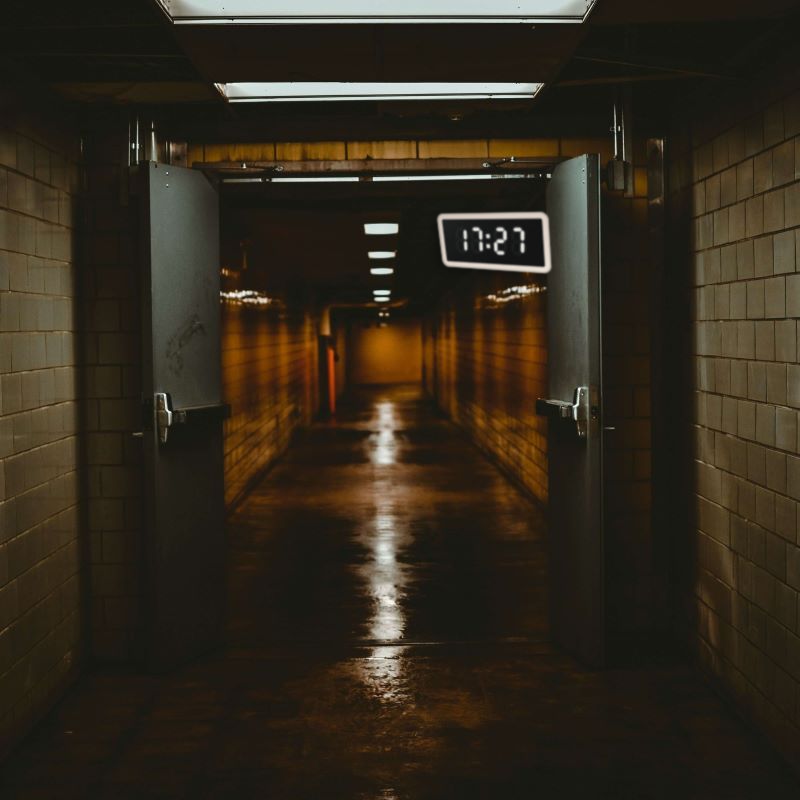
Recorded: h=17 m=27
